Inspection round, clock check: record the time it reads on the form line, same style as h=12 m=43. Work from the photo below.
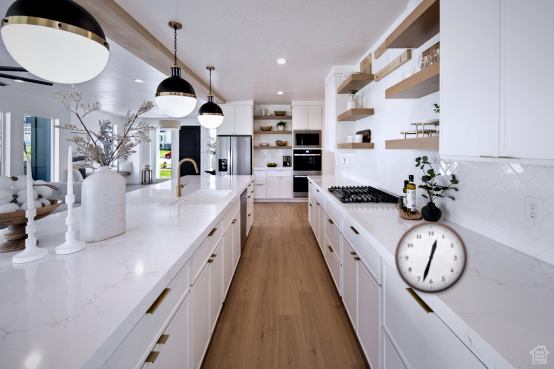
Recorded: h=12 m=33
